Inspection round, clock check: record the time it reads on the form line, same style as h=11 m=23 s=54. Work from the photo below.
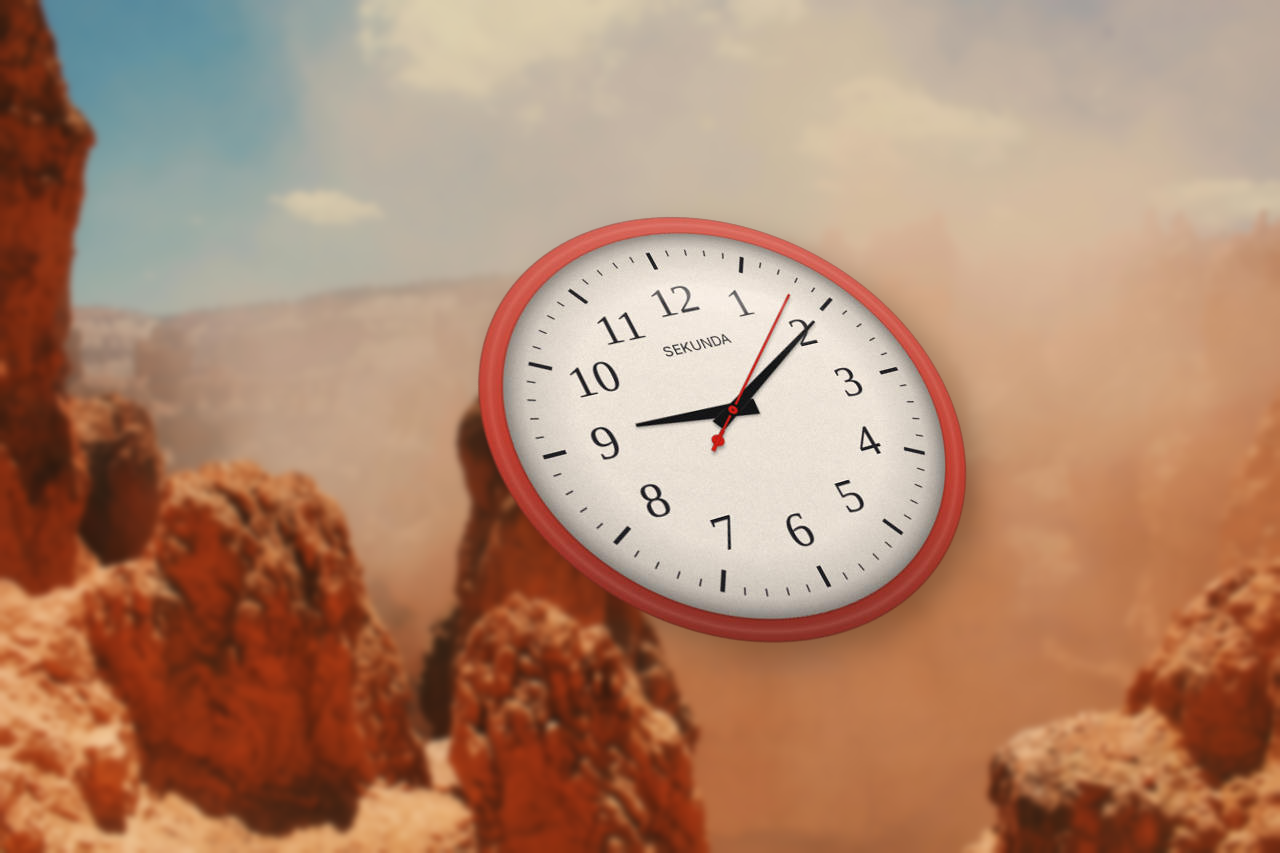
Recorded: h=9 m=10 s=8
